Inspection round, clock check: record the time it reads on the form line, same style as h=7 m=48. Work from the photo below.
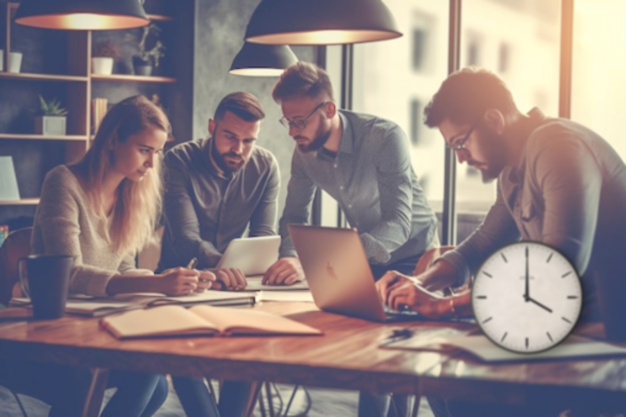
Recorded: h=4 m=0
